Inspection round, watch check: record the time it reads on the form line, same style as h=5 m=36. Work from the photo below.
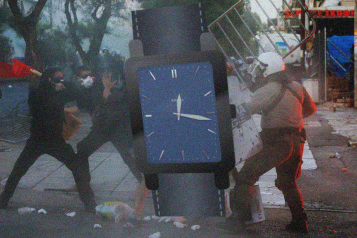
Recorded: h=12 m=17
